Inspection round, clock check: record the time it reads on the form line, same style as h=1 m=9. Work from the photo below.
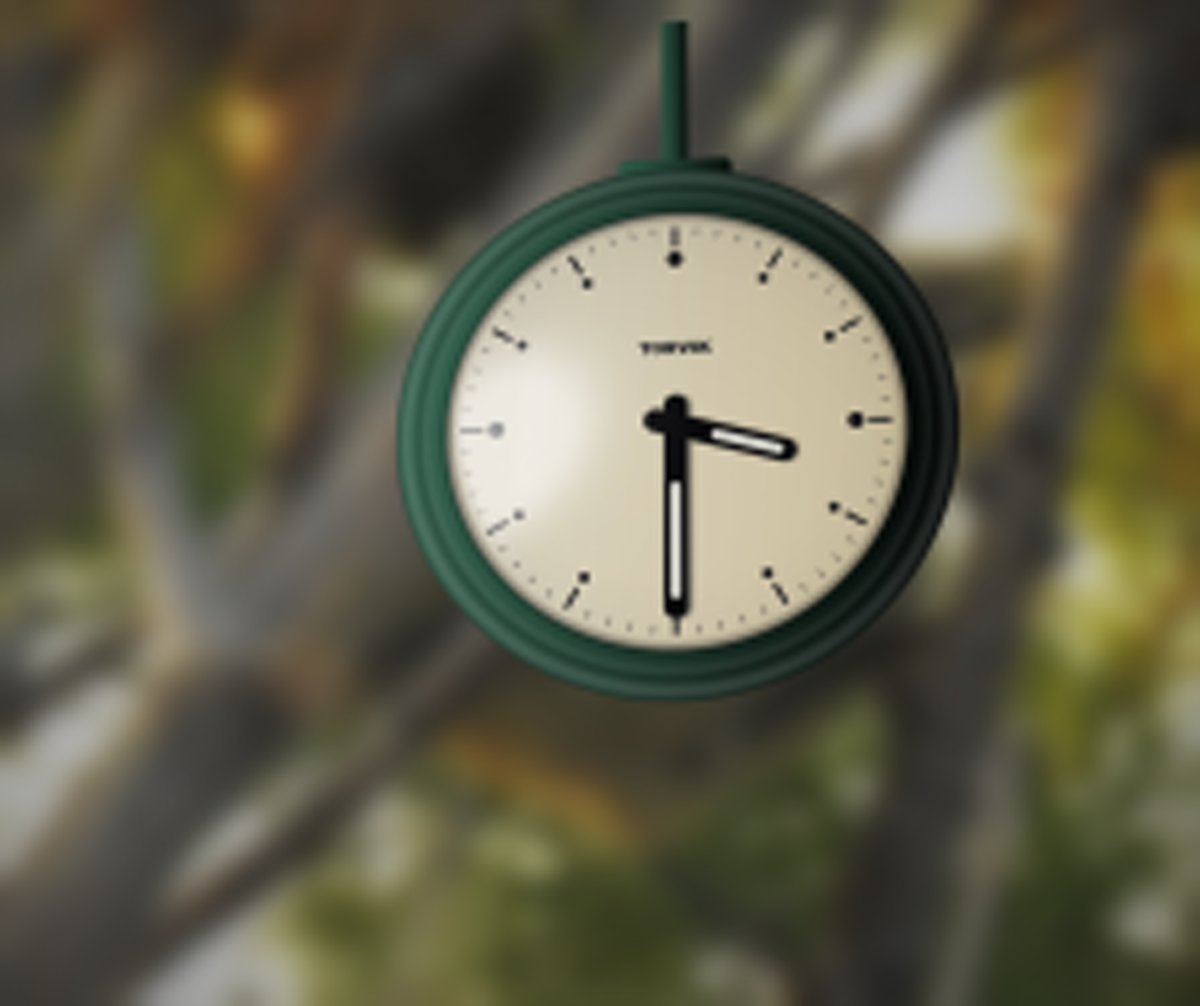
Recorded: h=3 m=30
